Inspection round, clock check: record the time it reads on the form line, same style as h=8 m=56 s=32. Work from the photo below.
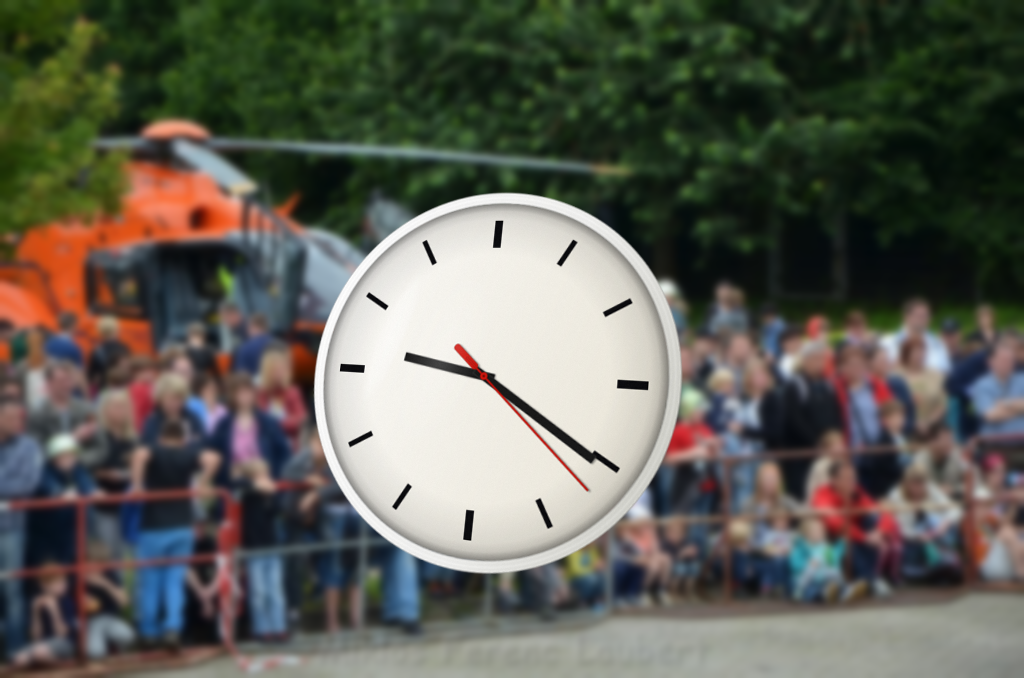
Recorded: h=9 m=20 s=22
